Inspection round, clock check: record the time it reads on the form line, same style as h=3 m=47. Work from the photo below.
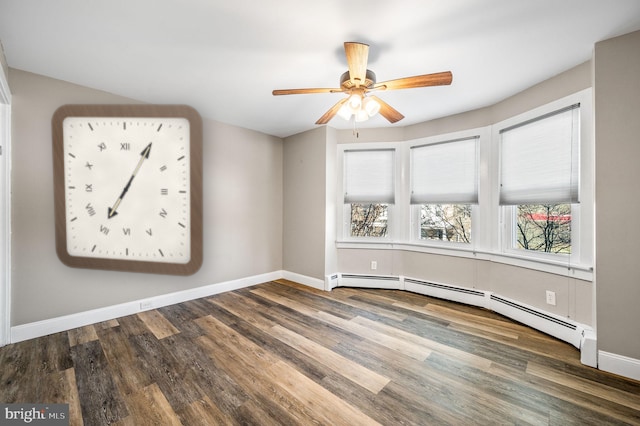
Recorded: h=7 m=5
